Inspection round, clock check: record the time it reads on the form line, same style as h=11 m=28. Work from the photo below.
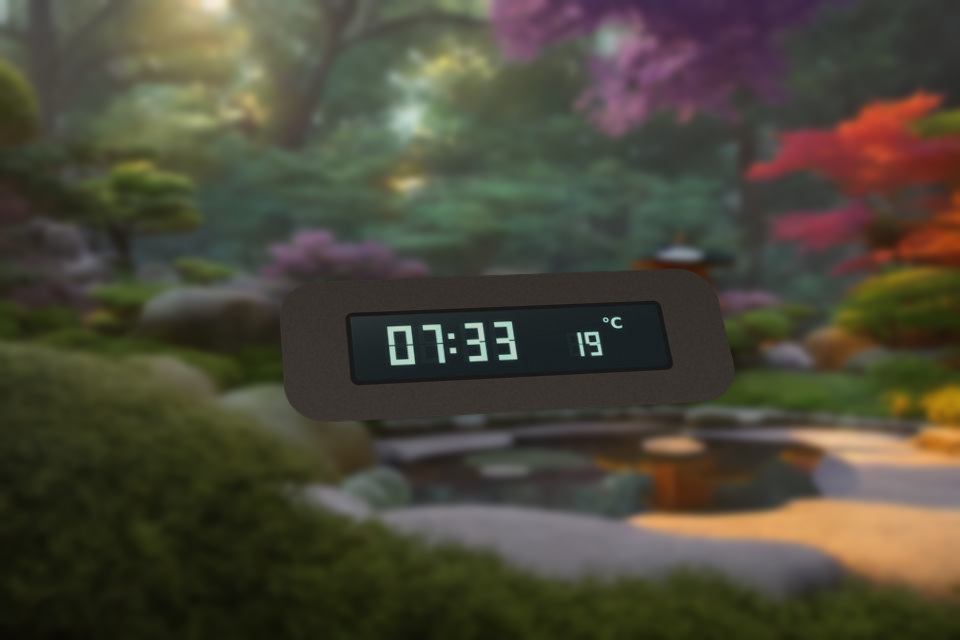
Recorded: h=7 m=33
